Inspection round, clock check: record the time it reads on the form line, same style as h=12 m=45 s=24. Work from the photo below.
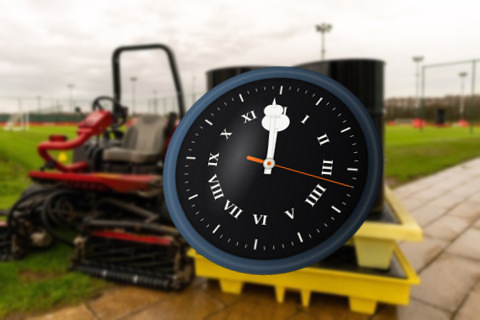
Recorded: h=11 m=59 s=17
